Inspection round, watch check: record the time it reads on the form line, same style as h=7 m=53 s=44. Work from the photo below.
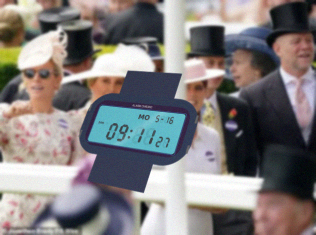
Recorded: h=9 m=11 s=27
